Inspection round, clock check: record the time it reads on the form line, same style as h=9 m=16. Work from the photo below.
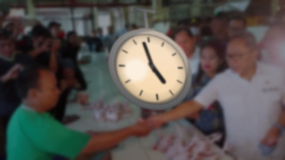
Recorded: h=4 m=58
